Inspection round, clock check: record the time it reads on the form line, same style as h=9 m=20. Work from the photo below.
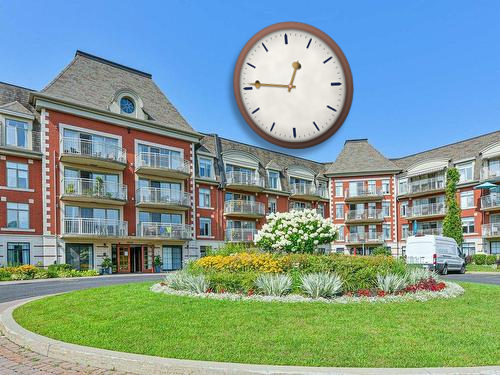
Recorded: h=12 m=46
